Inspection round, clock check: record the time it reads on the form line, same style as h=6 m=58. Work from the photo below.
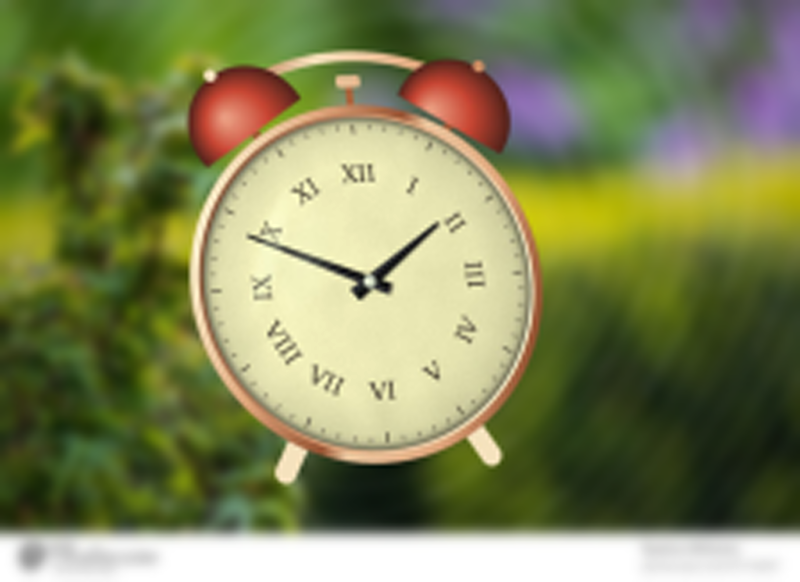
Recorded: h=1 m=49
